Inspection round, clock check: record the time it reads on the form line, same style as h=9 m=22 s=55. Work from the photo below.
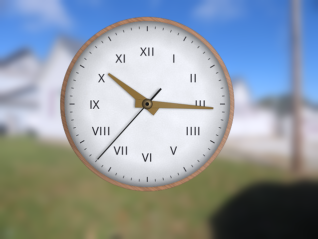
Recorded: h=10 m=15 s=37
